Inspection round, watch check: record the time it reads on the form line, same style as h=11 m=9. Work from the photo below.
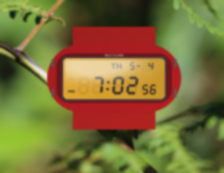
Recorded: h=7 m=2
